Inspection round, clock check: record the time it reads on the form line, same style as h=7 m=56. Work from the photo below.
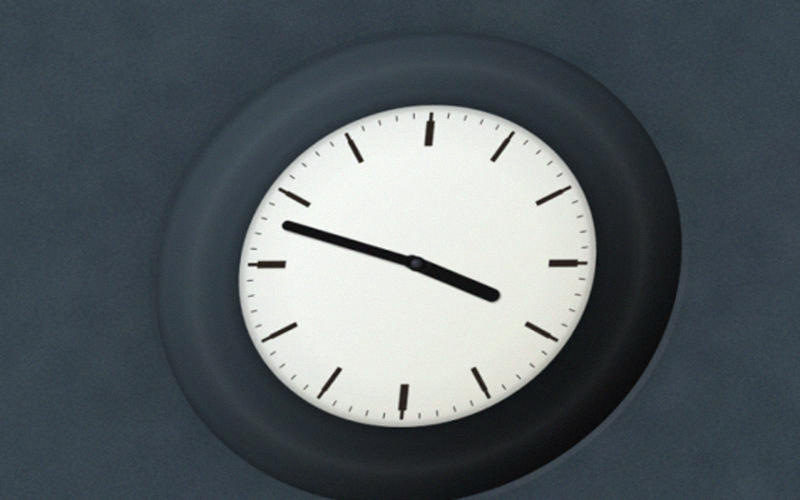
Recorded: h=3 m=48
